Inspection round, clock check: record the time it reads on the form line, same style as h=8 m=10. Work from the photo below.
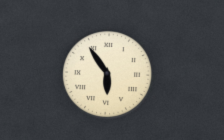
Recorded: h=5 m=54
